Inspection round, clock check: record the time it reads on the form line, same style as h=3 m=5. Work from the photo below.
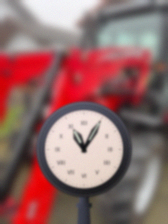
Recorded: h=11 m=5
